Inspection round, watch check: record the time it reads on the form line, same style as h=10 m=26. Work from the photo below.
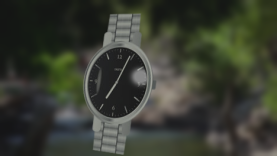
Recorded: h=7 m=4
